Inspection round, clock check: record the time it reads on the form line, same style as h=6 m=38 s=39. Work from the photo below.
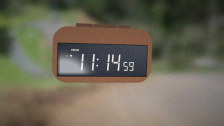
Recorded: h=11 m=14 s=59
